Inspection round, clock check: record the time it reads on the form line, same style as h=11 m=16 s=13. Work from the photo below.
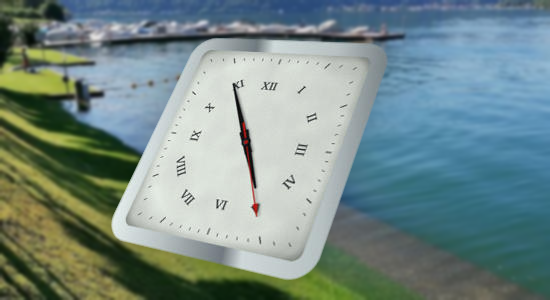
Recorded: h=4 m=54 s=25
